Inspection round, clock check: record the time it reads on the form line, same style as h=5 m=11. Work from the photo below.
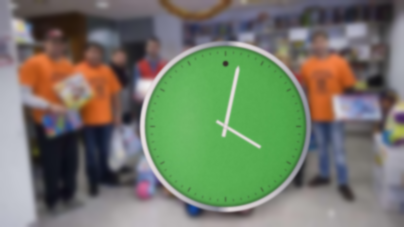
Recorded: h=4 m=2
